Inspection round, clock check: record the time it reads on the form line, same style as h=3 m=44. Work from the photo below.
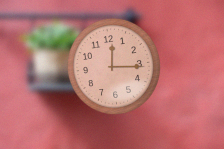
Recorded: h=12 m=16
